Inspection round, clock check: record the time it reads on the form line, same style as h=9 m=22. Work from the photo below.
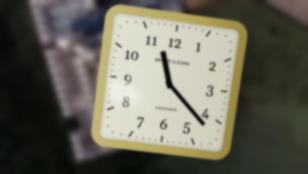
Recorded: h=11 m=22
